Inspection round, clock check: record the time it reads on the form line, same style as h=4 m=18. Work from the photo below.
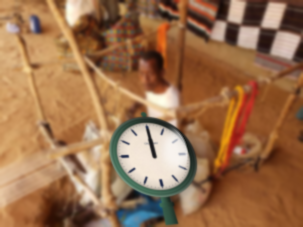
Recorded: h=12 m=0
